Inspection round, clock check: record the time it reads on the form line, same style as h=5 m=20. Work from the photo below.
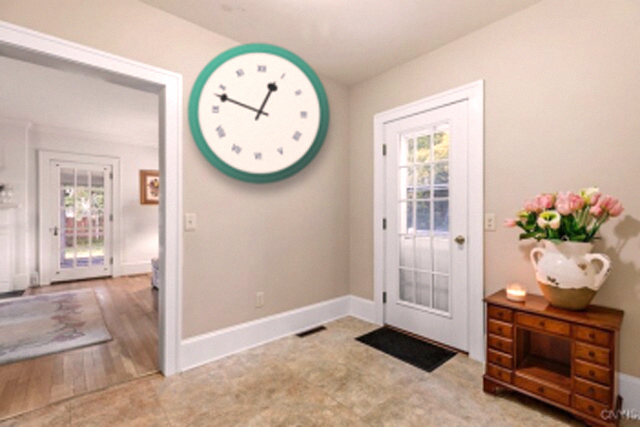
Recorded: h=12 m=48
